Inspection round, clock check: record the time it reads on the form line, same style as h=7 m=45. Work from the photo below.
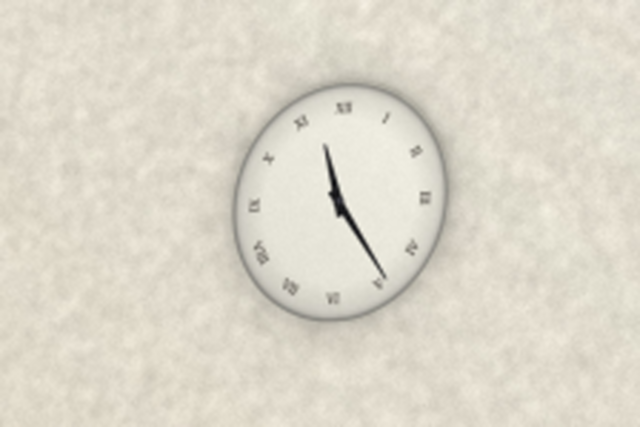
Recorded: h=11 m=24
